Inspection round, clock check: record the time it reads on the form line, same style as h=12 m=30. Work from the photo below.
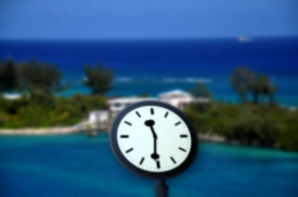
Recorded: h=11 m=31
